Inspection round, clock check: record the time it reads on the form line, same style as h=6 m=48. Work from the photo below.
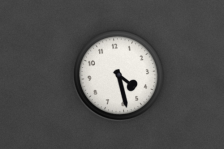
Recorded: h=4 m=29
